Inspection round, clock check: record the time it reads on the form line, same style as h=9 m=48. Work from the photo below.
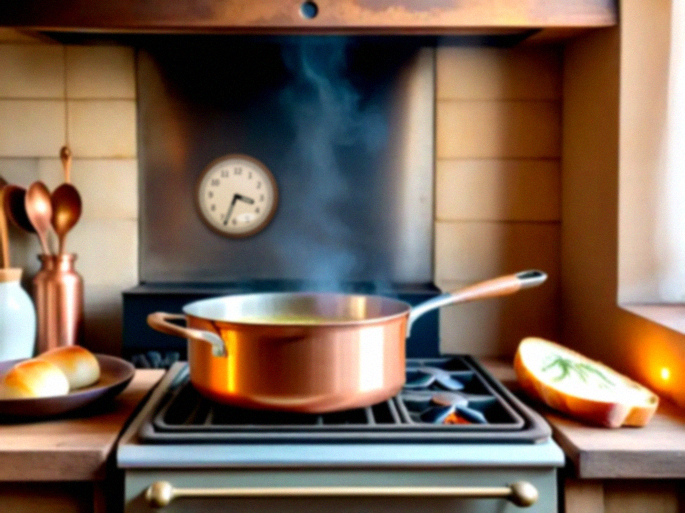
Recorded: h=3 m=33
